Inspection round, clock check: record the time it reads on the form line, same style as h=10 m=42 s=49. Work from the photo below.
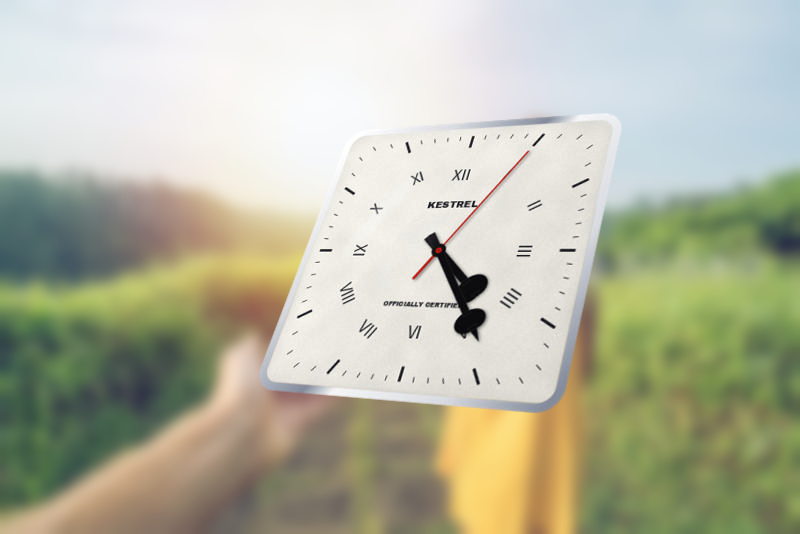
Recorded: h=4 m=24 s=5
